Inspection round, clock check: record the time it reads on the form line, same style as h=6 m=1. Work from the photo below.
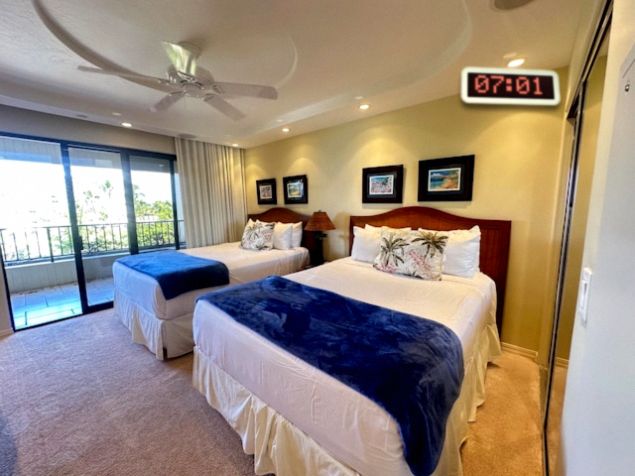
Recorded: h=7 m=1
